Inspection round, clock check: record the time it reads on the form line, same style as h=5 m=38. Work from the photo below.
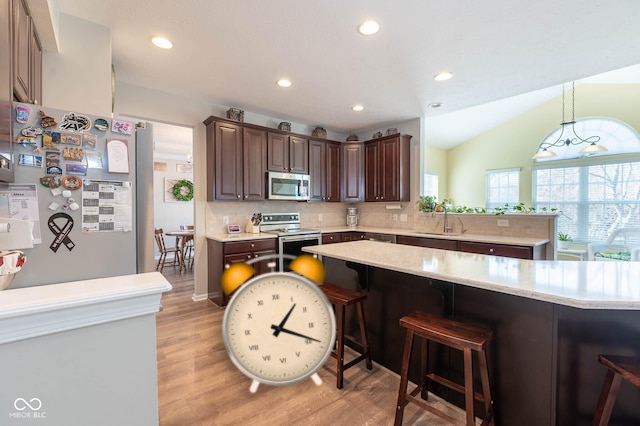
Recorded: h=1 m=19
